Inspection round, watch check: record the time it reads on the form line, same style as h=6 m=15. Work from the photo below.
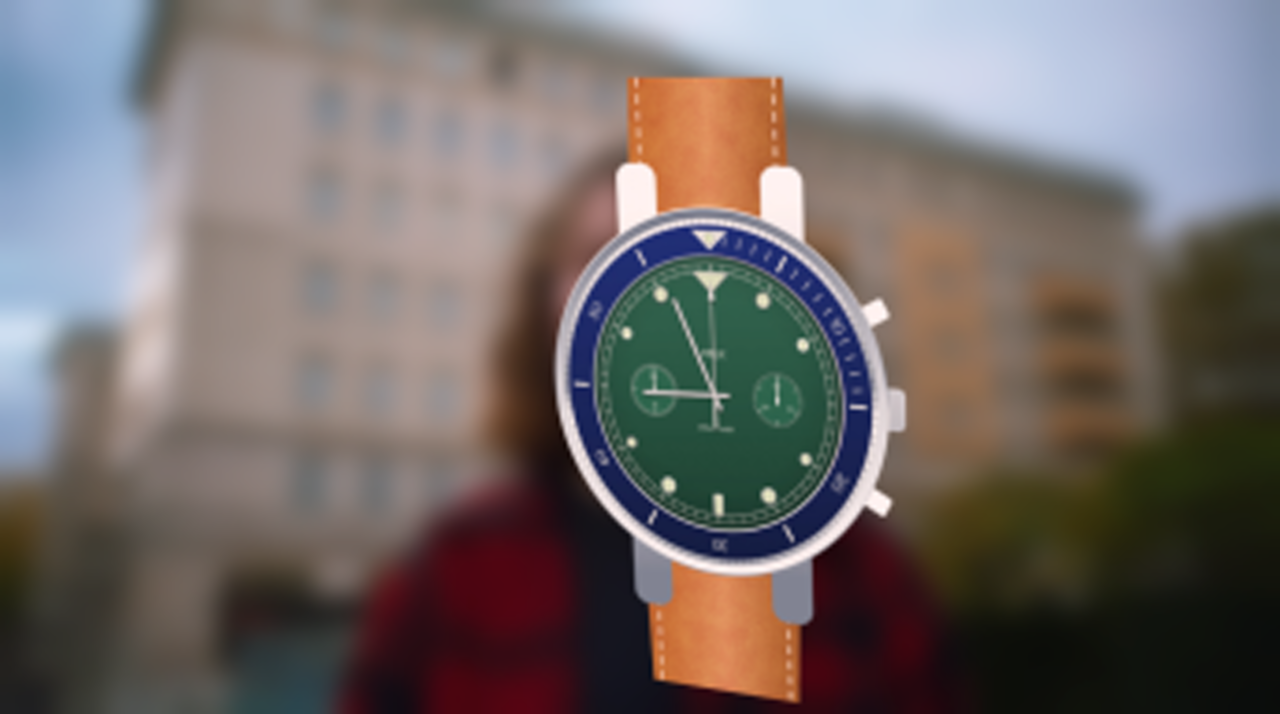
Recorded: h=8 m=56
